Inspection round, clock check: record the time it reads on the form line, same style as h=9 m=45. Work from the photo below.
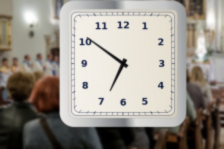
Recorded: h=6 m=51
